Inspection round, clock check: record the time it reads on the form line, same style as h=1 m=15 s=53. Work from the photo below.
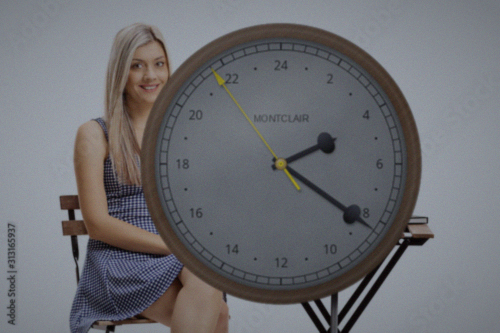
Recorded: h=4 m=20 s=54
